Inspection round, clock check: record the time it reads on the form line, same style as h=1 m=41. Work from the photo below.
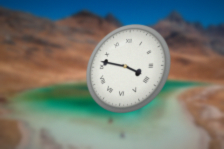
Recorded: h=3 m=47
